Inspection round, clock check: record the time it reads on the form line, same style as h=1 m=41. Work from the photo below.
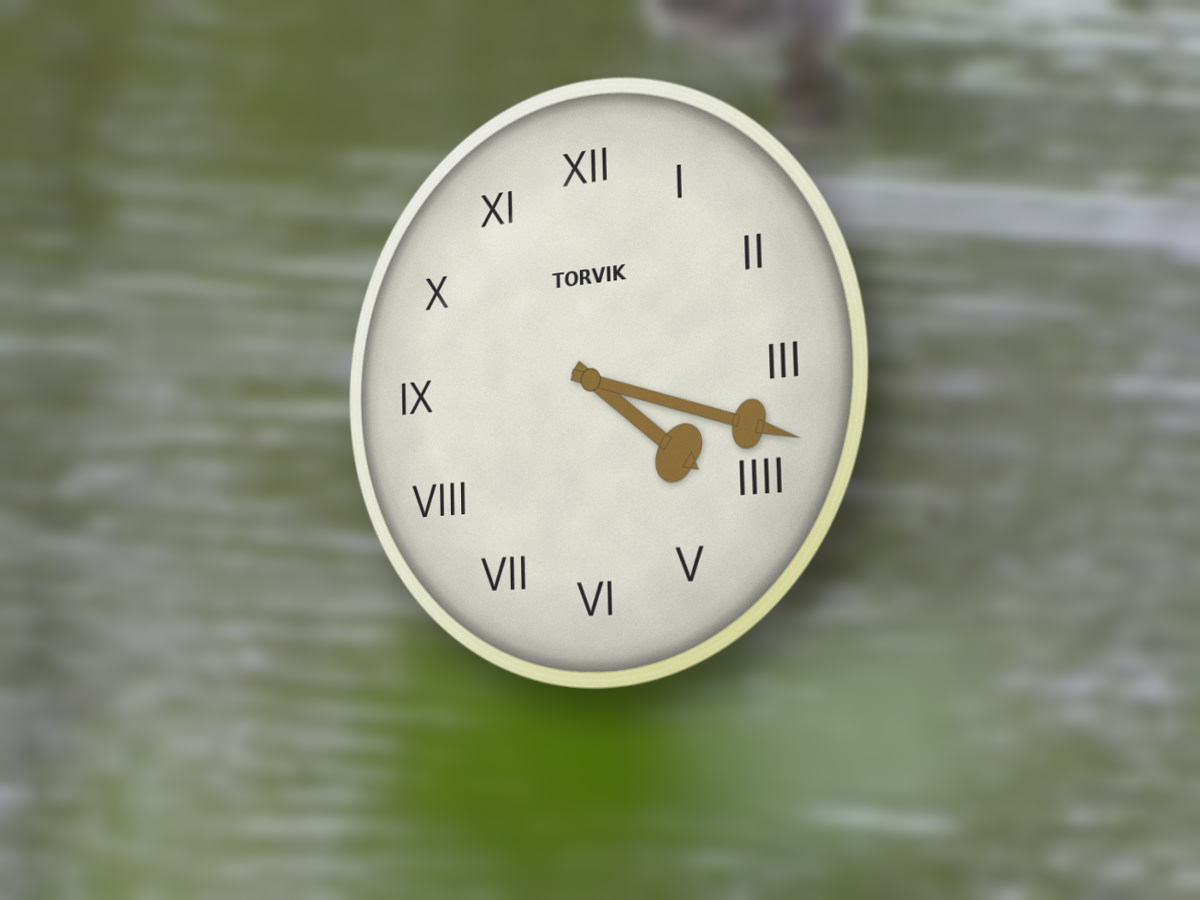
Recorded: h=4 m=18
